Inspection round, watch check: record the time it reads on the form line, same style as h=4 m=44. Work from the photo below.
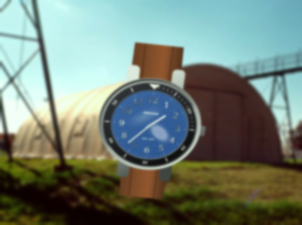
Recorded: h=1 m=37
